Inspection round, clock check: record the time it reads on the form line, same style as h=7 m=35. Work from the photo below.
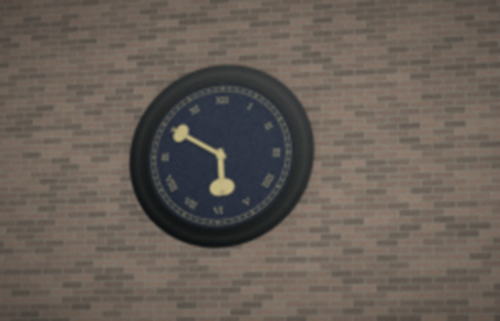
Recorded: h=5 m=50
